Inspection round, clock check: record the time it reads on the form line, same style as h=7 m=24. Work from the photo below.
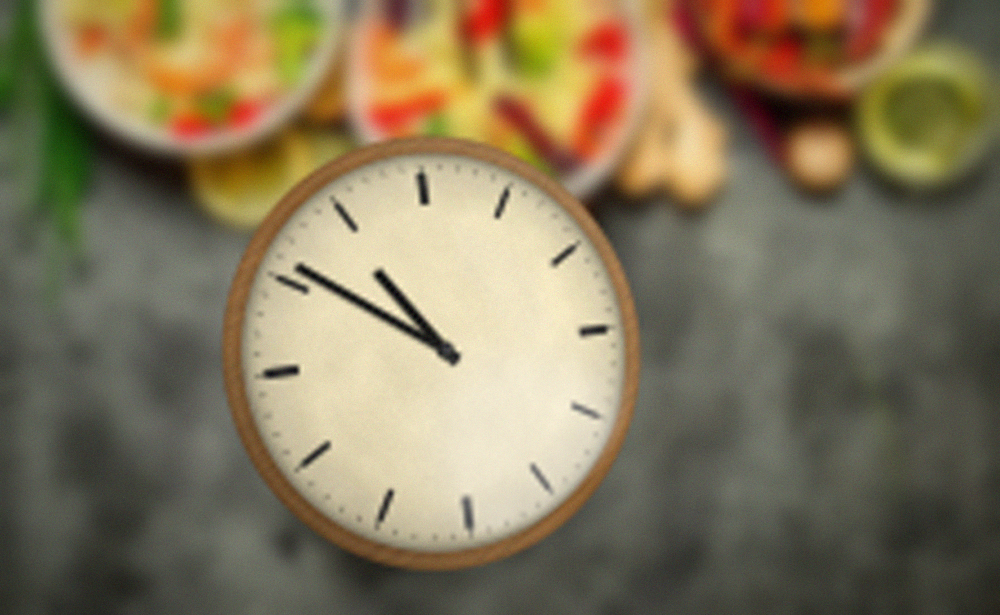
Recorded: h=10 m=51
